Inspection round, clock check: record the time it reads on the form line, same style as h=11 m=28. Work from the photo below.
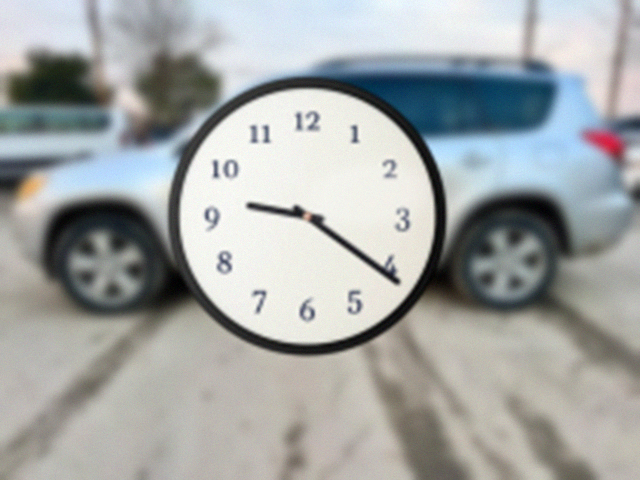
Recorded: h=9 m=21
